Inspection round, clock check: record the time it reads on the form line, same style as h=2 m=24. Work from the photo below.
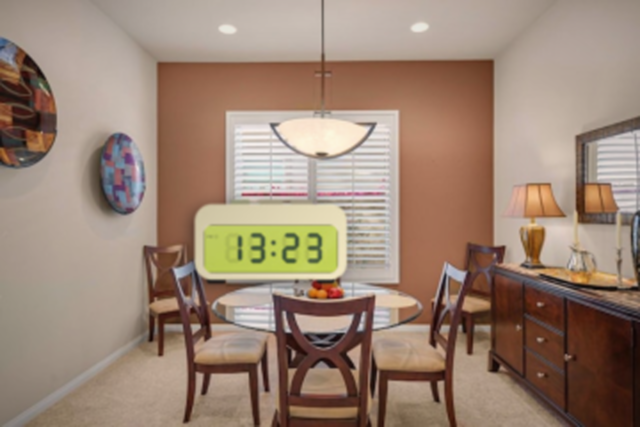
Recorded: h=13 m=23
